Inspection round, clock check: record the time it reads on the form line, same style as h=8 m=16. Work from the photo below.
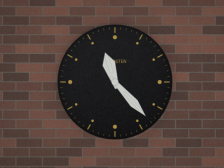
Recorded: h=11 m=23
